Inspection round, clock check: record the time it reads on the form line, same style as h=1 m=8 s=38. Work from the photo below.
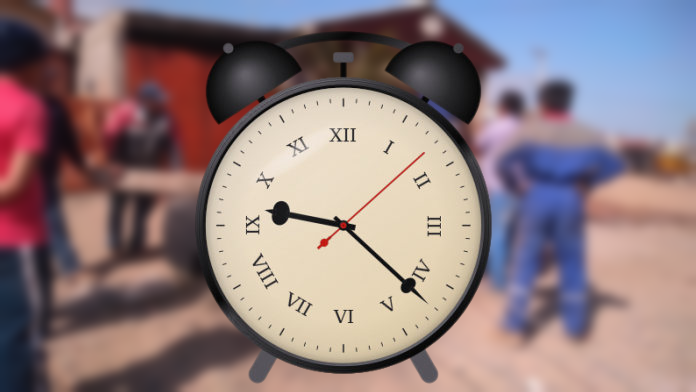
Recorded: h=9 m=22 s=8
